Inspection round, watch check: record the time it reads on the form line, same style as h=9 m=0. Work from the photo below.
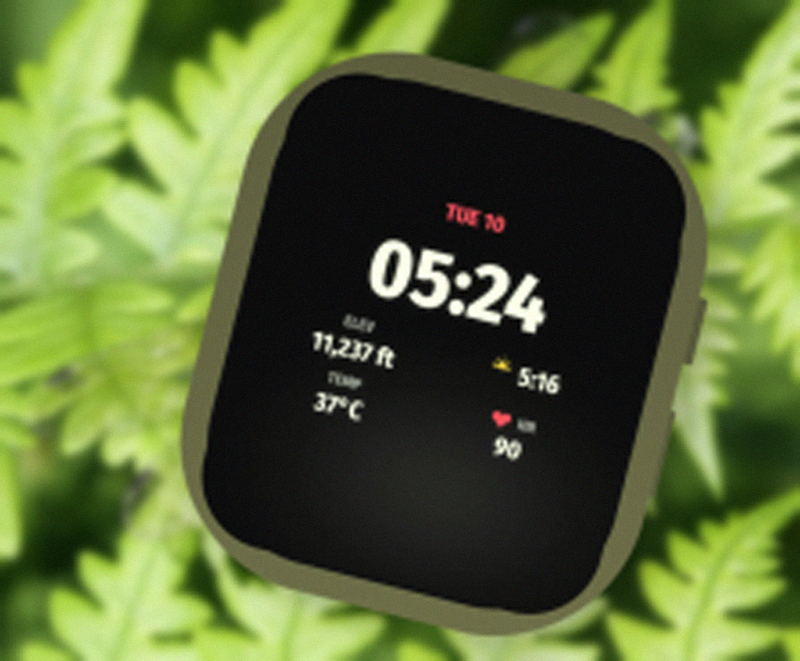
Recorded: h=5 m=24
